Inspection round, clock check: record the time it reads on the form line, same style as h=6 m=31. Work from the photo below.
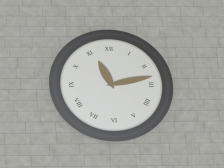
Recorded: h=11 m=13
